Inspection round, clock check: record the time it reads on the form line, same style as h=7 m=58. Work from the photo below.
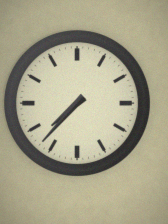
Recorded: h=7 m=37
